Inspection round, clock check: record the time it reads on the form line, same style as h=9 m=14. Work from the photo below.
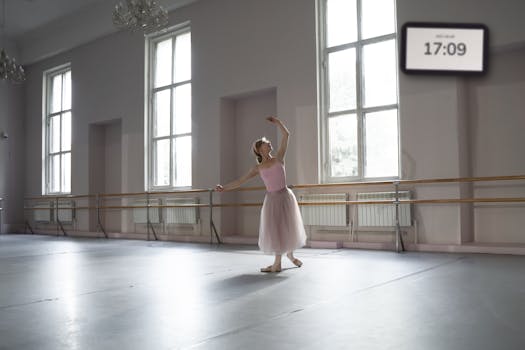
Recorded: h=17 m=9
